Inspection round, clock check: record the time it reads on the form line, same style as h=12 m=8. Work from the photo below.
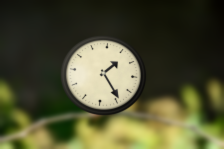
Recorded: h=1 m=24
